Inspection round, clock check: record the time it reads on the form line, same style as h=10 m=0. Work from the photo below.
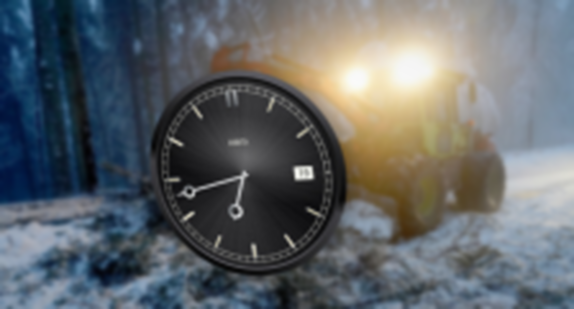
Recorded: h=6 m=43
